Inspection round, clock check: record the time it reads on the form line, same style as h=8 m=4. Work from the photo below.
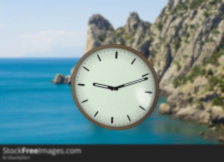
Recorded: h=9 m=11
